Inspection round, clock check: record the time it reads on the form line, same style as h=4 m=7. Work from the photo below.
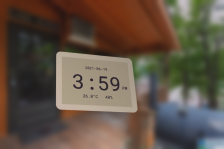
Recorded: h=3 m=59
